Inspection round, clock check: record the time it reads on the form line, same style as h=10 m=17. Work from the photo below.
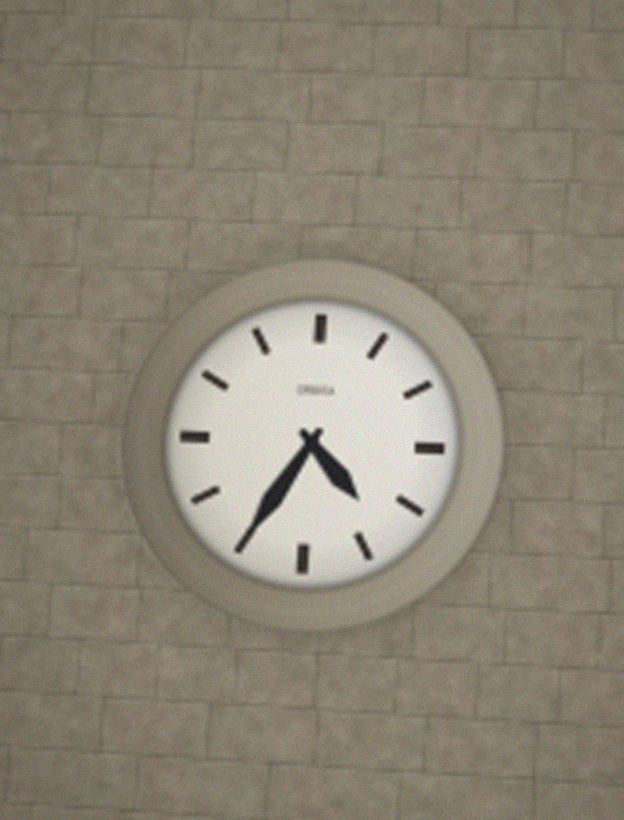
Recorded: h=4 m=35
